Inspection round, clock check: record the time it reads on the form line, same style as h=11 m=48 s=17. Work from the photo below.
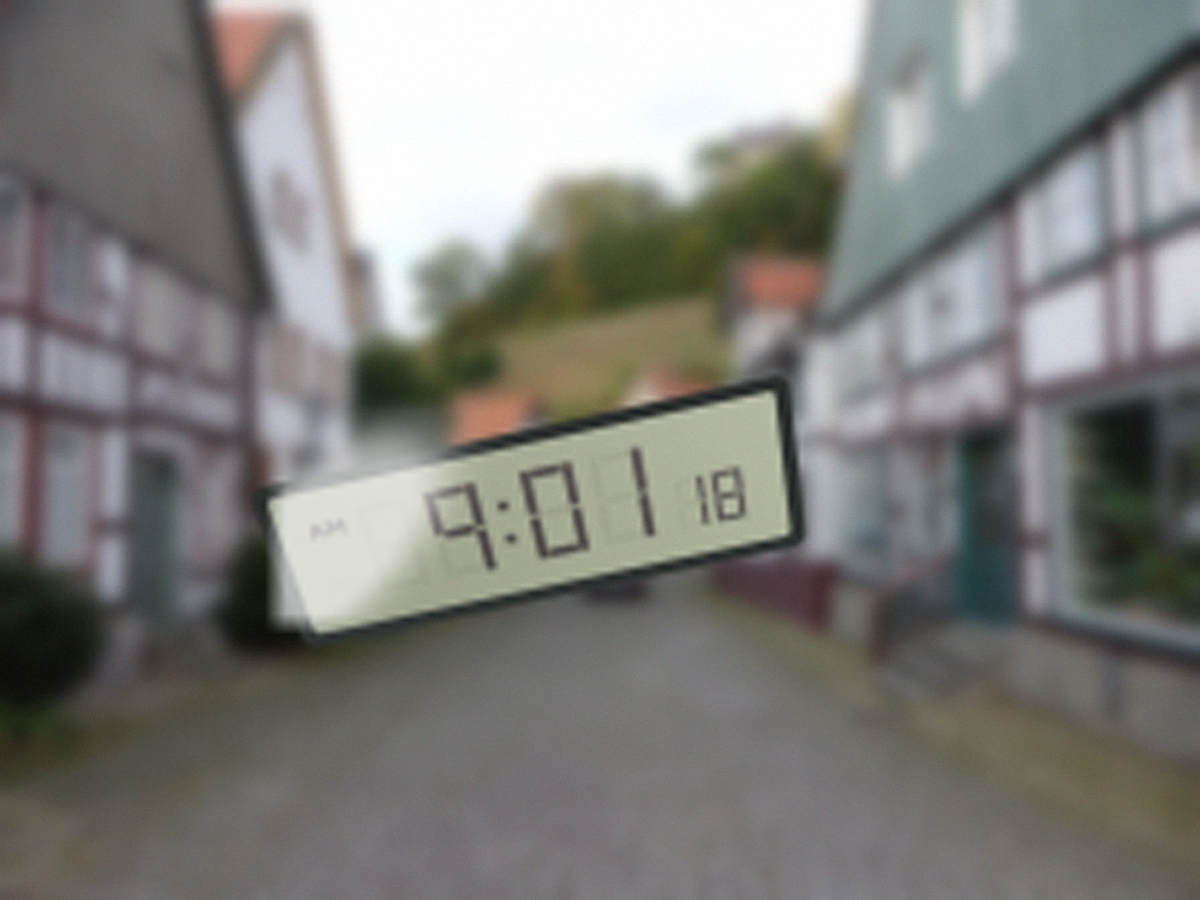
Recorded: h=9 m=1 s=18
